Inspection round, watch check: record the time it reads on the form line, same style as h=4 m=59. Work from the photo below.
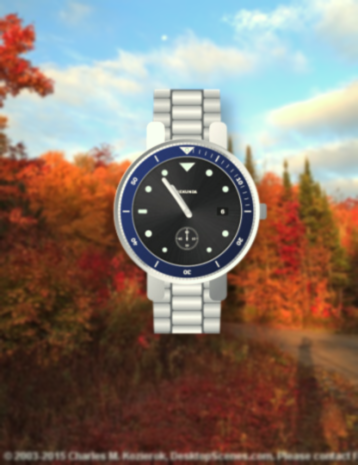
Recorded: h=10 m=54
